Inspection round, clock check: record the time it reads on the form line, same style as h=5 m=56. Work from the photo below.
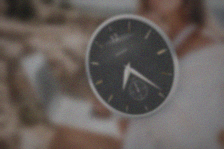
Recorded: h=7 m=24
